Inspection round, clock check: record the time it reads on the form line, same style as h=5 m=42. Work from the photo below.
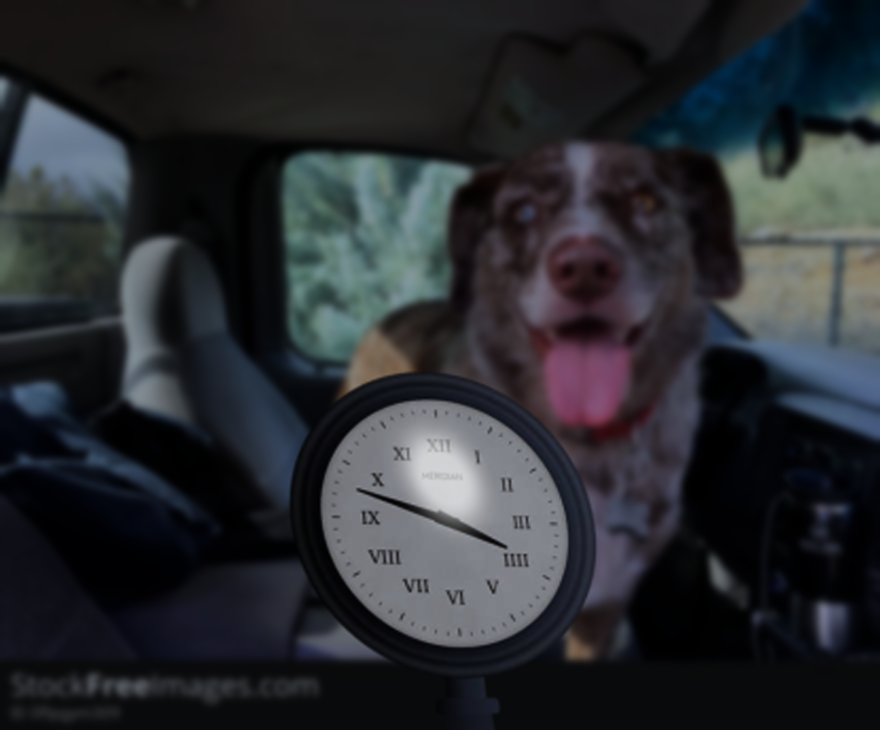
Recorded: h=3 m=48
